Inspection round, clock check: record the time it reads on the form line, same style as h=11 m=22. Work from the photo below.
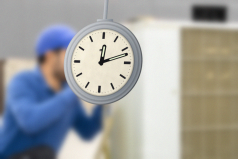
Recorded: h=12 m=12
